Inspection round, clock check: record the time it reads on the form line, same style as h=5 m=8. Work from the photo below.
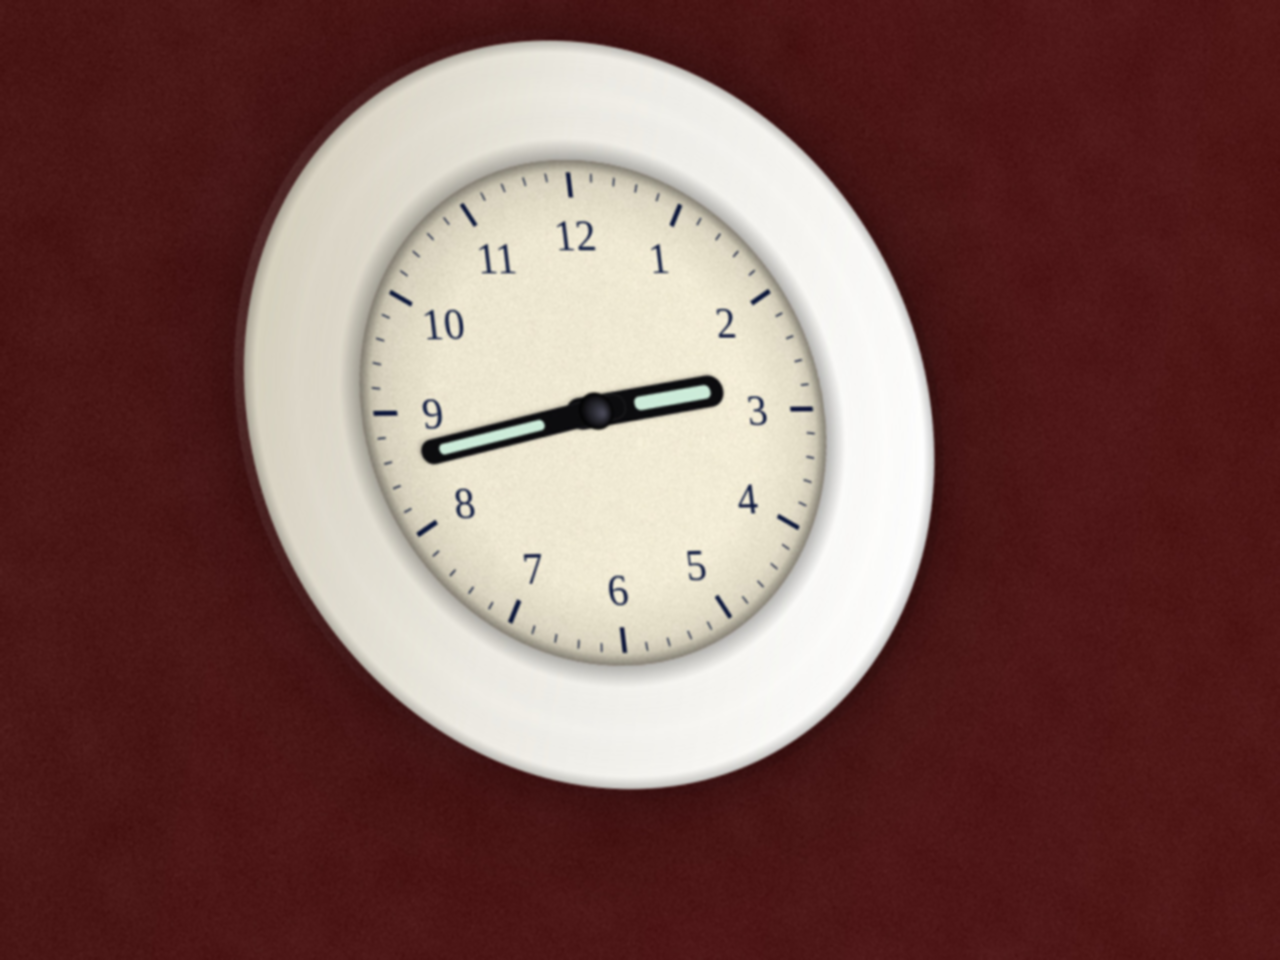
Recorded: h=2 m=43
